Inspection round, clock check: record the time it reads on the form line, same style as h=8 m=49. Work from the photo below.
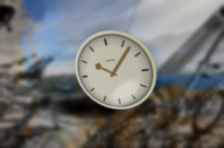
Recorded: h=10 m=7
